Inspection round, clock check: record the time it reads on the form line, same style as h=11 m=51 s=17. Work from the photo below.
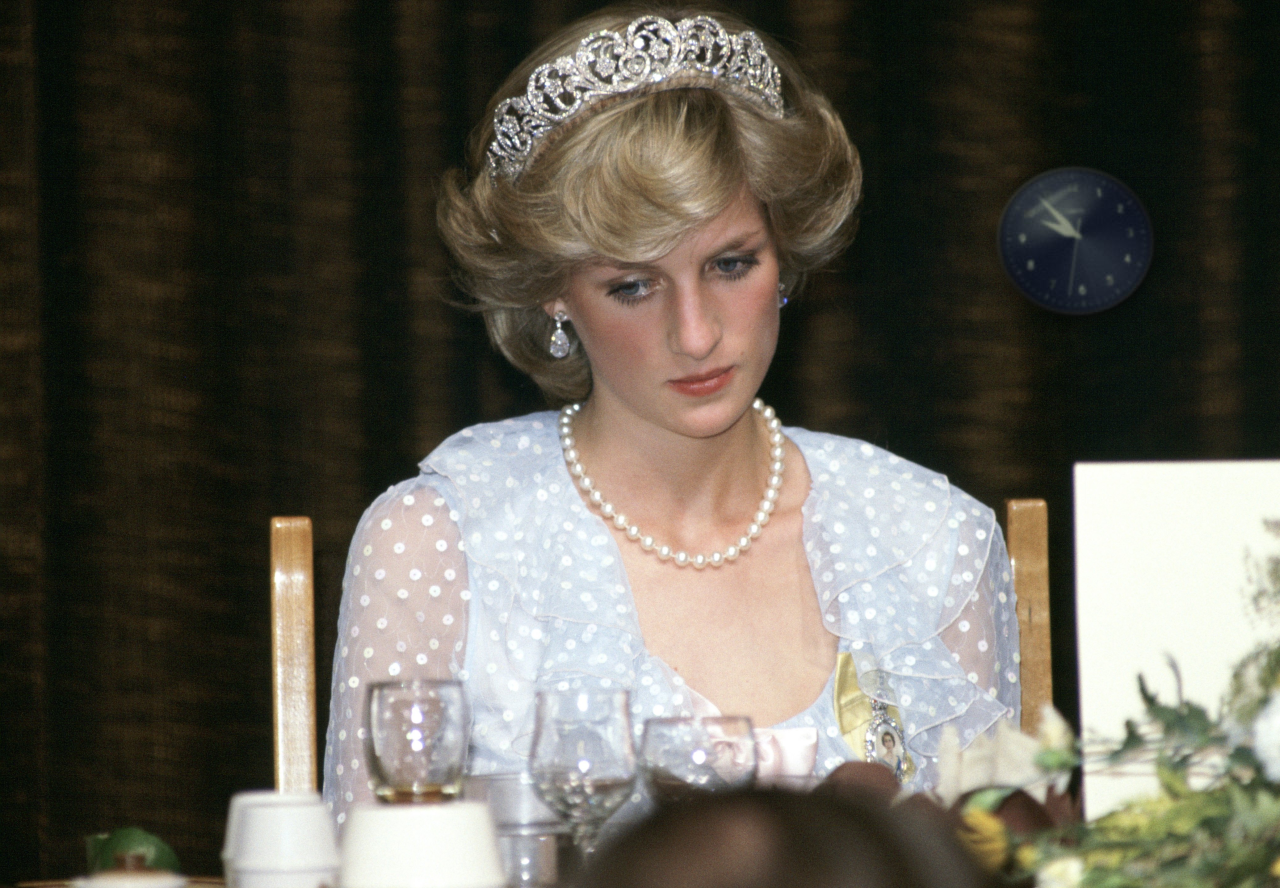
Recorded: h=9 m=53 s=32
